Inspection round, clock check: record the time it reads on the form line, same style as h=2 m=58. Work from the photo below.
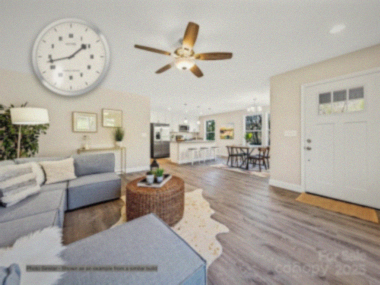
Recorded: h=1 m=43
